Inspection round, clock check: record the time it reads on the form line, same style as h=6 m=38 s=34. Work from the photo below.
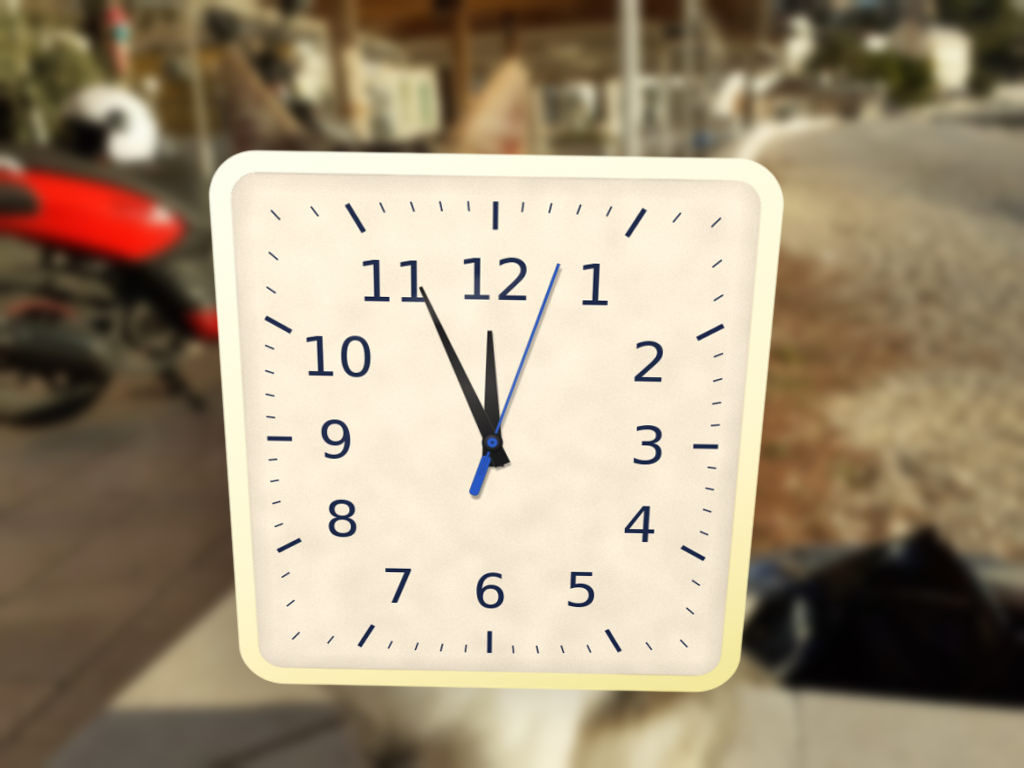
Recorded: h=11 m=56 s=3
